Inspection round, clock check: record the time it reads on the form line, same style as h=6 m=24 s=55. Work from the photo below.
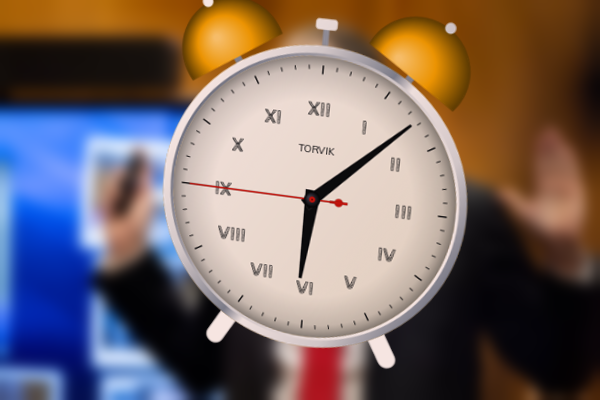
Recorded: h=6 m=7 s=45
